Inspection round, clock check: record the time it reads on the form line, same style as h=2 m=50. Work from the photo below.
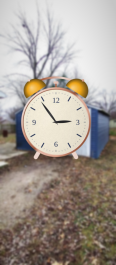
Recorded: h=2 m=54
